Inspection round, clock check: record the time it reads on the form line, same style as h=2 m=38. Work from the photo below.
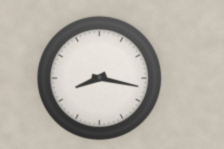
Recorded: h=8 m=17
